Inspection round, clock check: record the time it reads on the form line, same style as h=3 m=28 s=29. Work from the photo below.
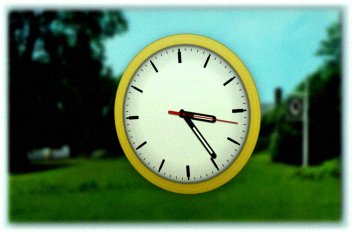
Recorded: h=3 m=24 s=17
